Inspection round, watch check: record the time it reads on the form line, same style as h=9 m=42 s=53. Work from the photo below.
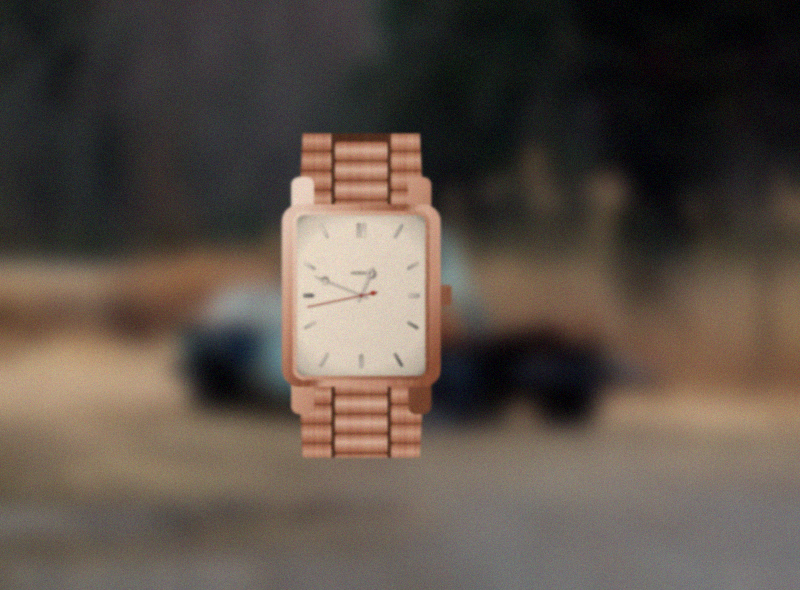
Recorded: h=12 m=48 s=43
